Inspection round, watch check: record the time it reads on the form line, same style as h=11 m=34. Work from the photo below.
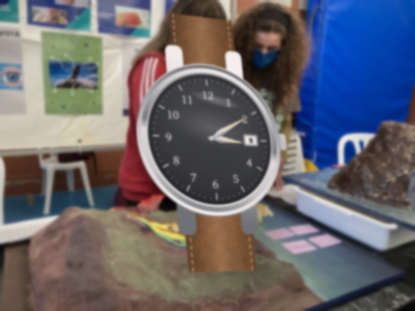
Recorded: h=3 m=10
